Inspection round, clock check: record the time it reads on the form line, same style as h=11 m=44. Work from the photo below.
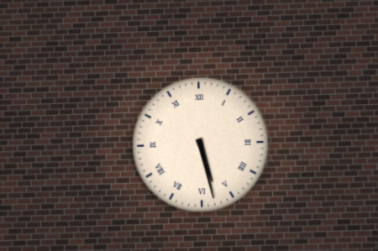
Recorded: h=5 m=28
